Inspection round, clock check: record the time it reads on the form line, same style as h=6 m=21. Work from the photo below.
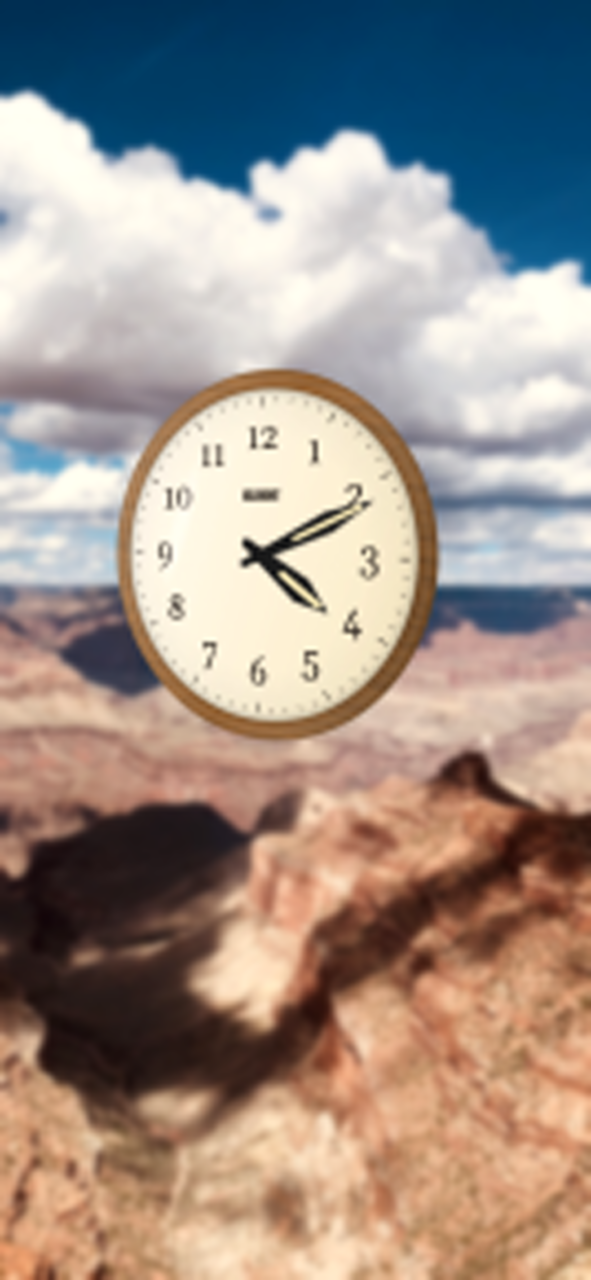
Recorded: h=4 m=11
